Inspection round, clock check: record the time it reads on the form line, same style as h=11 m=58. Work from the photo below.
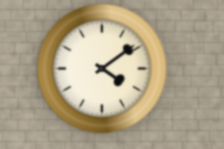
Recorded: h=4 m=9
